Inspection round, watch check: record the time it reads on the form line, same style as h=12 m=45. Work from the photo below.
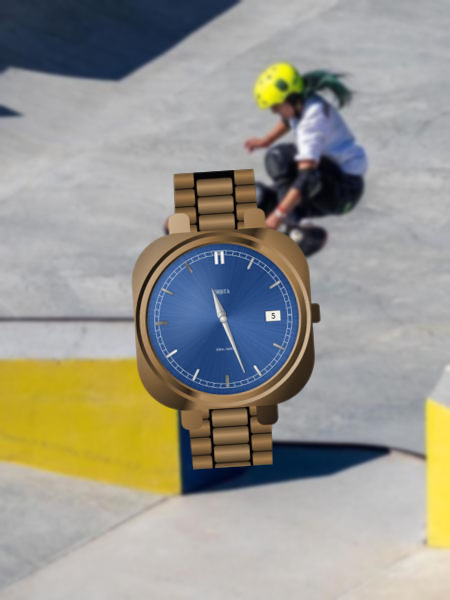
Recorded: h=11 m=27
